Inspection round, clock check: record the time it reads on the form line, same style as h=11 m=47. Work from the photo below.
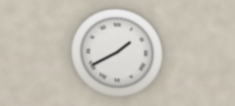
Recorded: h=1 m=40
